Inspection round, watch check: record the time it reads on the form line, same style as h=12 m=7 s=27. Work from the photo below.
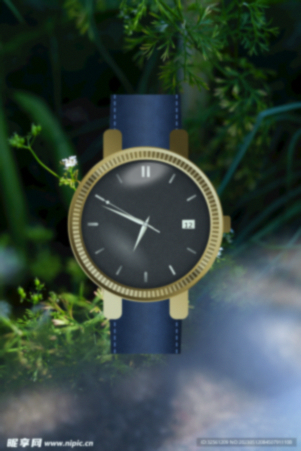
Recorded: h=6 m=48 s=50
